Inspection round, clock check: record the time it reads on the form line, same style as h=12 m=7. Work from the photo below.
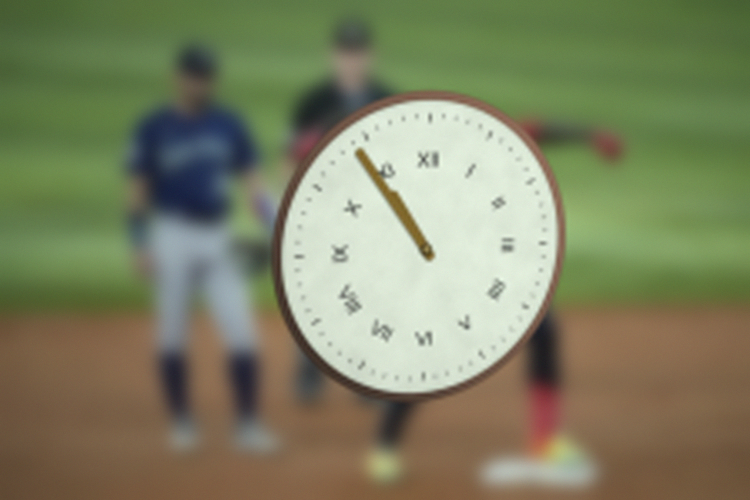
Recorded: h=10 m=54
